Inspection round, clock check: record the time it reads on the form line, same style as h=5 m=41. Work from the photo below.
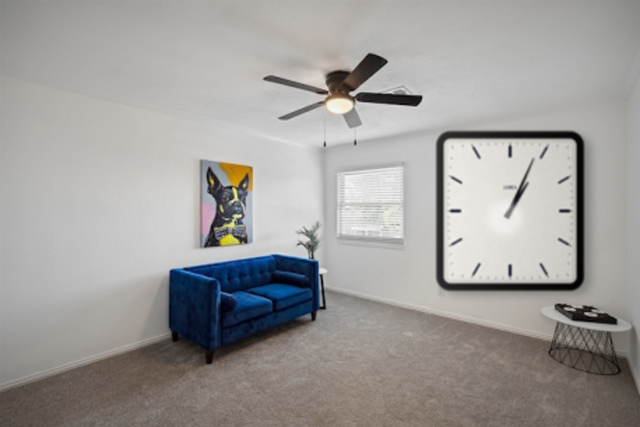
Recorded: h=1 m=4
